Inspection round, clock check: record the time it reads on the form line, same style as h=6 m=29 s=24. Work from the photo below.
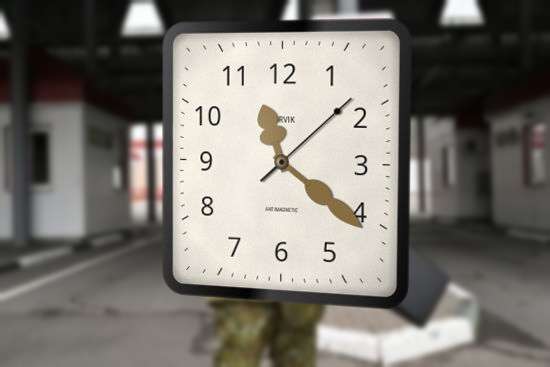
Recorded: h=11 m=21 s=8
